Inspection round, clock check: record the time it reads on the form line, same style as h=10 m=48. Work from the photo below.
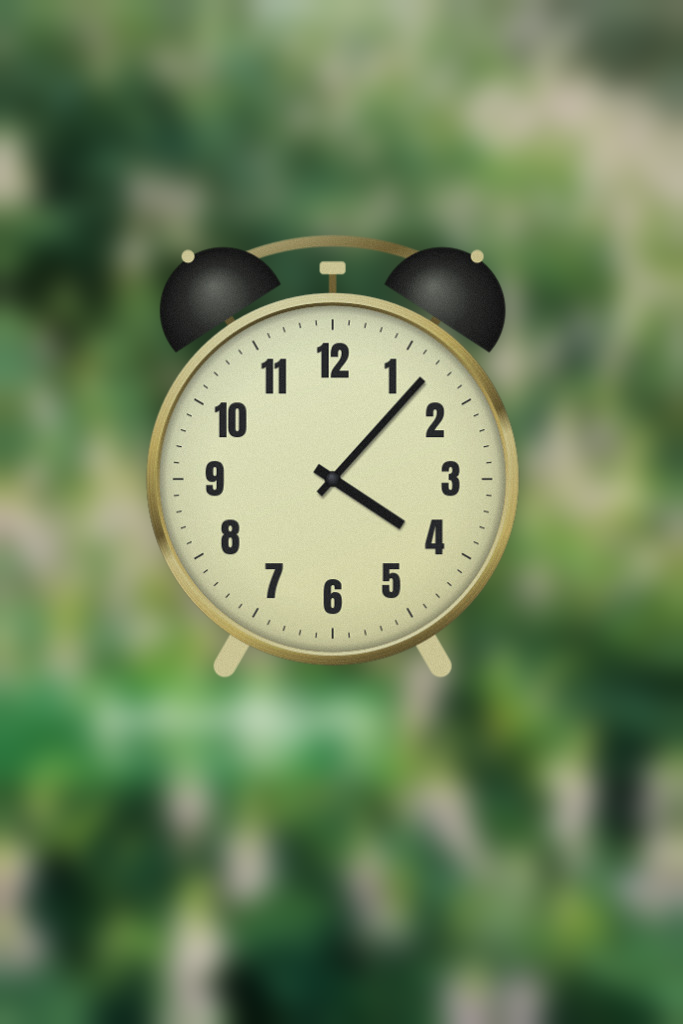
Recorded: h=4 m=7
